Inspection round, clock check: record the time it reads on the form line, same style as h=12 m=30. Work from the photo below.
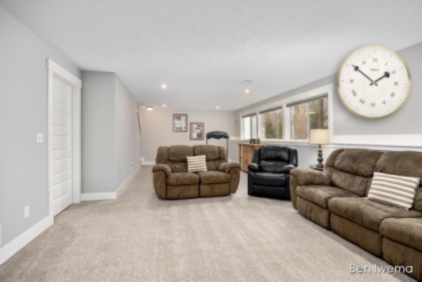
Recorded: h=1 m=51
